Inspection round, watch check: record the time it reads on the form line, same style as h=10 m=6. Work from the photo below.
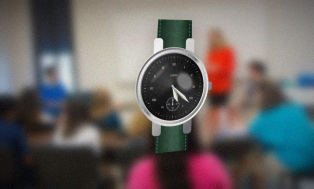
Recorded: h=5 m=22
